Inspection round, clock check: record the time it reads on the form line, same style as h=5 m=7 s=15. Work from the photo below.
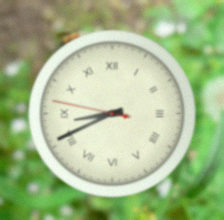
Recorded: h=8 m=40 s=47
